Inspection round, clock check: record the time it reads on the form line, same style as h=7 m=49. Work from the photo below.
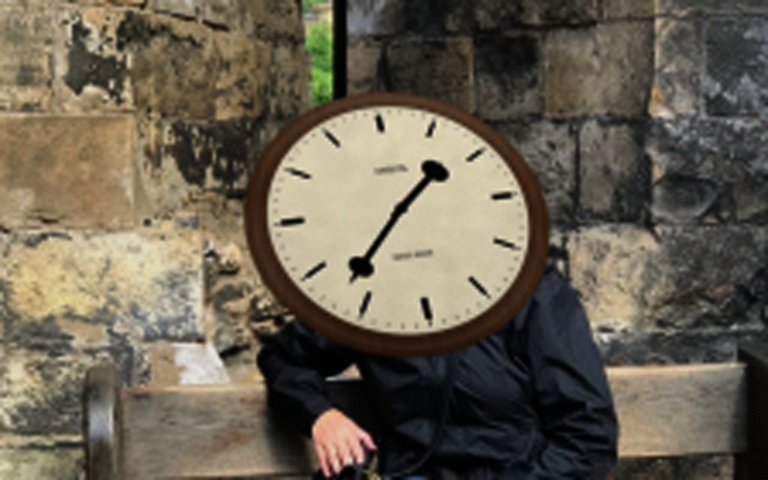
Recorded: h=1 m=37
